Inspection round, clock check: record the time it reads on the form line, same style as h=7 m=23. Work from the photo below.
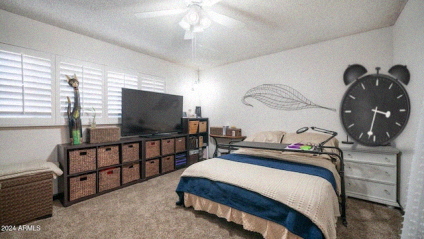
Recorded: h=3 m=32
